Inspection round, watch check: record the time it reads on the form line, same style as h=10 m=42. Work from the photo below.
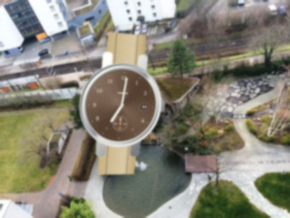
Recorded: h=7 m=1
